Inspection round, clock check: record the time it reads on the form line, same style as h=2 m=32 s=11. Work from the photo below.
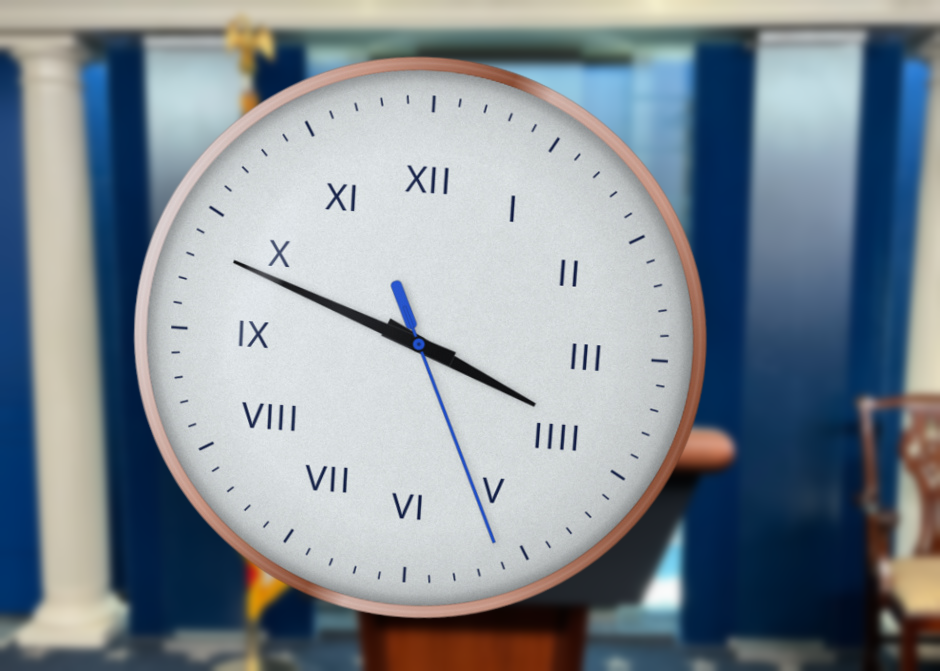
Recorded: h=3 m=48 s=26
